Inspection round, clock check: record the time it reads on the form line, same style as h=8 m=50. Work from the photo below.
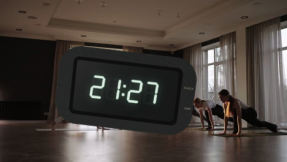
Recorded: h=21 m=27
